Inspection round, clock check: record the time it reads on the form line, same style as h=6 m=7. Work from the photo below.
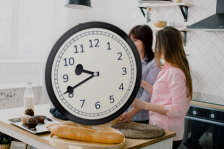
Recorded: h=9 m=41
